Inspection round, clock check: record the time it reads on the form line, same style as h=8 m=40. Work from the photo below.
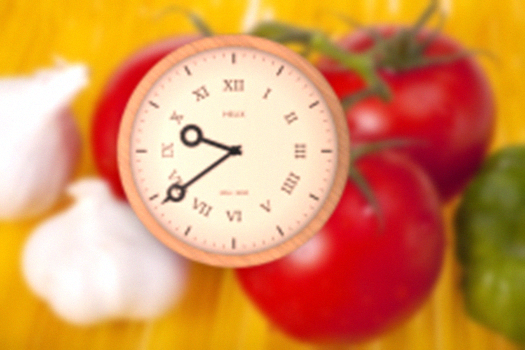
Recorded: h=9 m=39
